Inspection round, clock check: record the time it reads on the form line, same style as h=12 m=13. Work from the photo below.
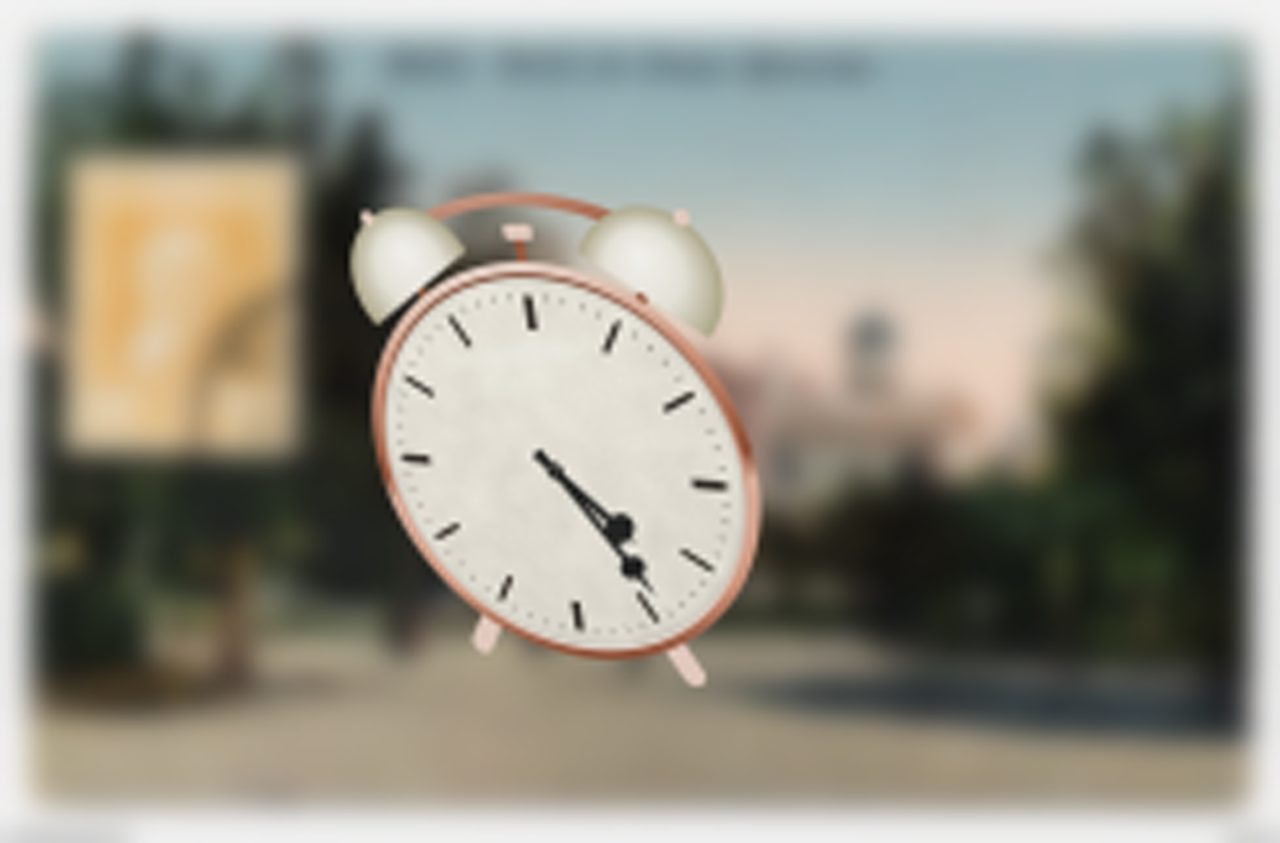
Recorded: h=4 m=24
